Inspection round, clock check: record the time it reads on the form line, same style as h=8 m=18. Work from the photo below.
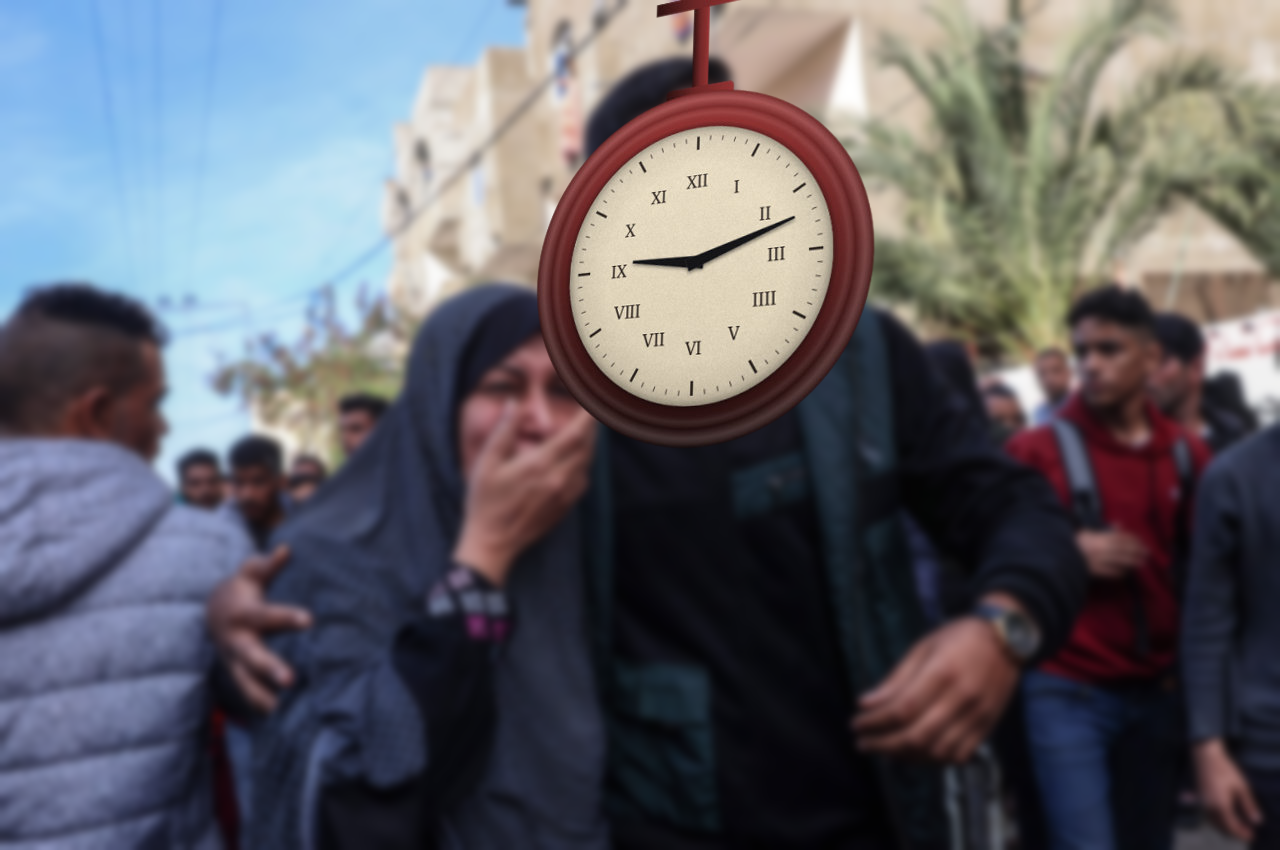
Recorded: h=9 m=12
